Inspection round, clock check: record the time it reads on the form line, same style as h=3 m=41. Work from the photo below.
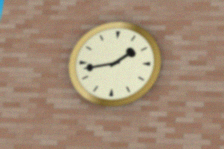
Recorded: h=1 m=43
